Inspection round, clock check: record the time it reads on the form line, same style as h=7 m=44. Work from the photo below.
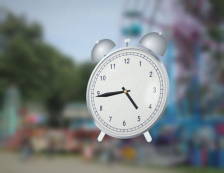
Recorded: h=4 m=44
